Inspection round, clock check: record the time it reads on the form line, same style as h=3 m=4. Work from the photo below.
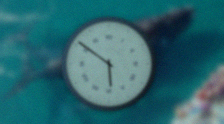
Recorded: h=5 m=51
